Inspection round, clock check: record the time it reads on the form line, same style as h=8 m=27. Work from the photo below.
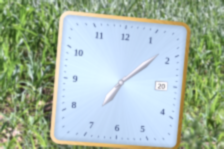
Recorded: h=7 m=8
